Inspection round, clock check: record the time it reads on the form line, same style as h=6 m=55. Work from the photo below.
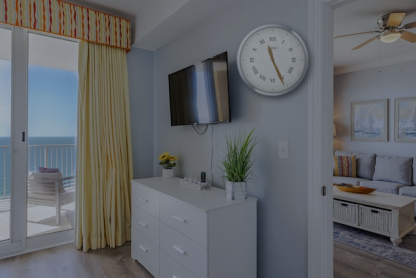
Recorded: h=11 m=26
